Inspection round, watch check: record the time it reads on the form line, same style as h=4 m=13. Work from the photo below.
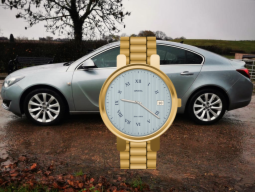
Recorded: h=9 m=21
